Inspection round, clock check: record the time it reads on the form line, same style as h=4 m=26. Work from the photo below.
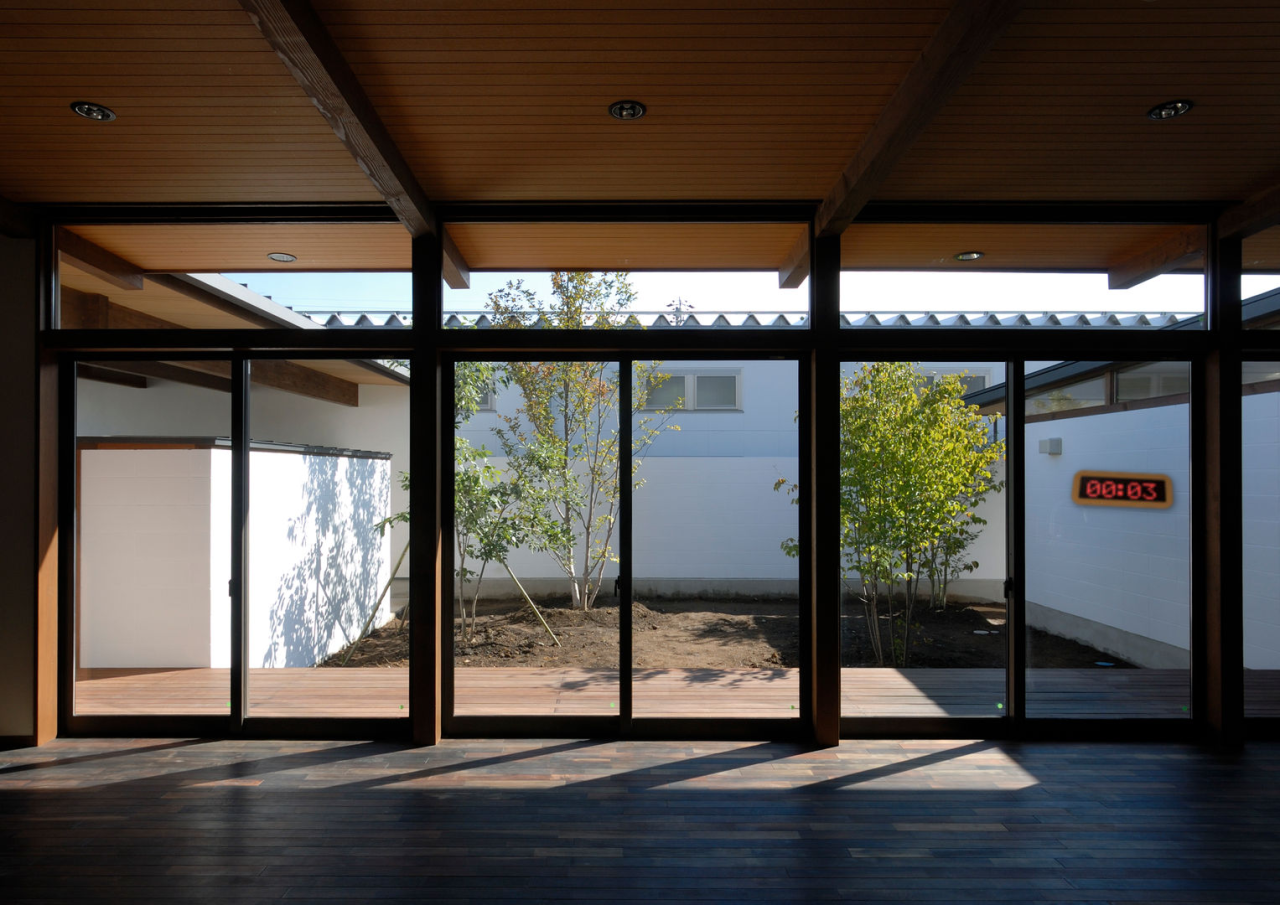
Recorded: h=0 m=3
